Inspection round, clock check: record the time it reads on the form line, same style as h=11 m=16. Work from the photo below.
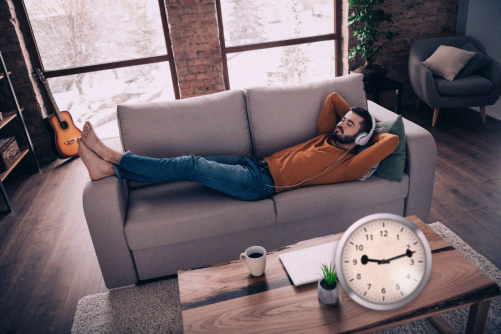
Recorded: h=9 m=12
